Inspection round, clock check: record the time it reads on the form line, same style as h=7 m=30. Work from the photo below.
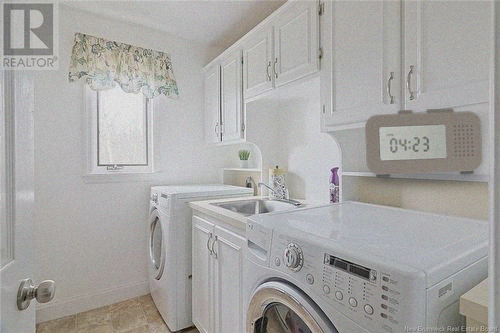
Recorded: h=4 m=23
